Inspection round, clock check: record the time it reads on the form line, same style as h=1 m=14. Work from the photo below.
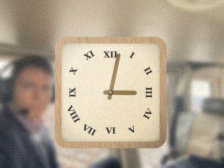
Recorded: h=3 m=2
